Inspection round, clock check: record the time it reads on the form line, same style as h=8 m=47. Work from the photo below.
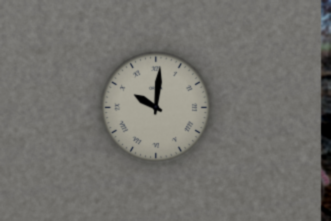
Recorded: h=10 m=1
